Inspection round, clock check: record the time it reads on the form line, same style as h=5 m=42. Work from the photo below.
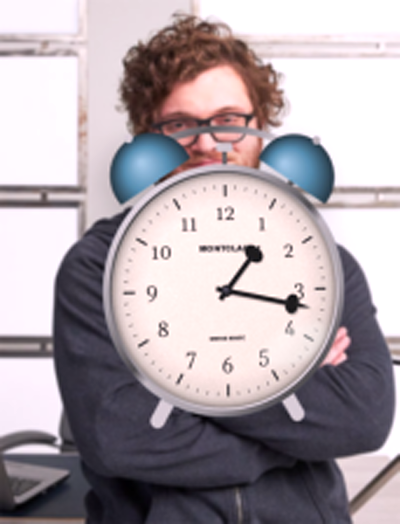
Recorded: h=1 m=17
